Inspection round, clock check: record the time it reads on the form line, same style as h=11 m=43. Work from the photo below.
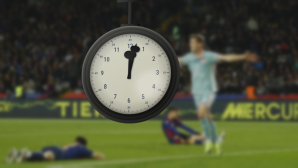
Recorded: h=12 m=2
